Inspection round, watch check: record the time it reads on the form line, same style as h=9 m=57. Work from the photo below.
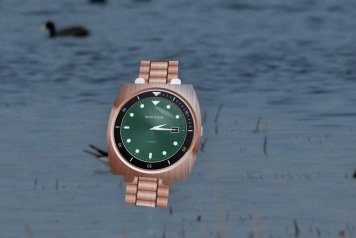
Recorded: h=2 m=15
